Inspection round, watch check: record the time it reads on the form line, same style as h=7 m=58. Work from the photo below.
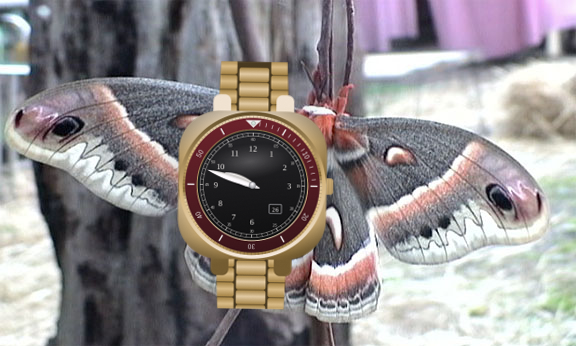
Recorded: h=9 m=48
